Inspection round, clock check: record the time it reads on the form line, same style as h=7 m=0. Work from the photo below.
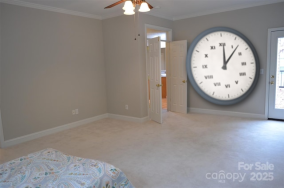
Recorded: h=12 m=7
